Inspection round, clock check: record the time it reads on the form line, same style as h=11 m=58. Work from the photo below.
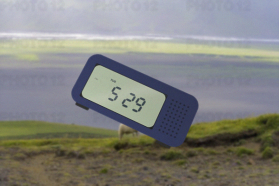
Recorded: h=5 m=29
